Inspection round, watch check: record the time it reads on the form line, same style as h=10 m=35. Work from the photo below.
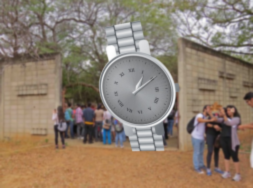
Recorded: h=1 m=10
